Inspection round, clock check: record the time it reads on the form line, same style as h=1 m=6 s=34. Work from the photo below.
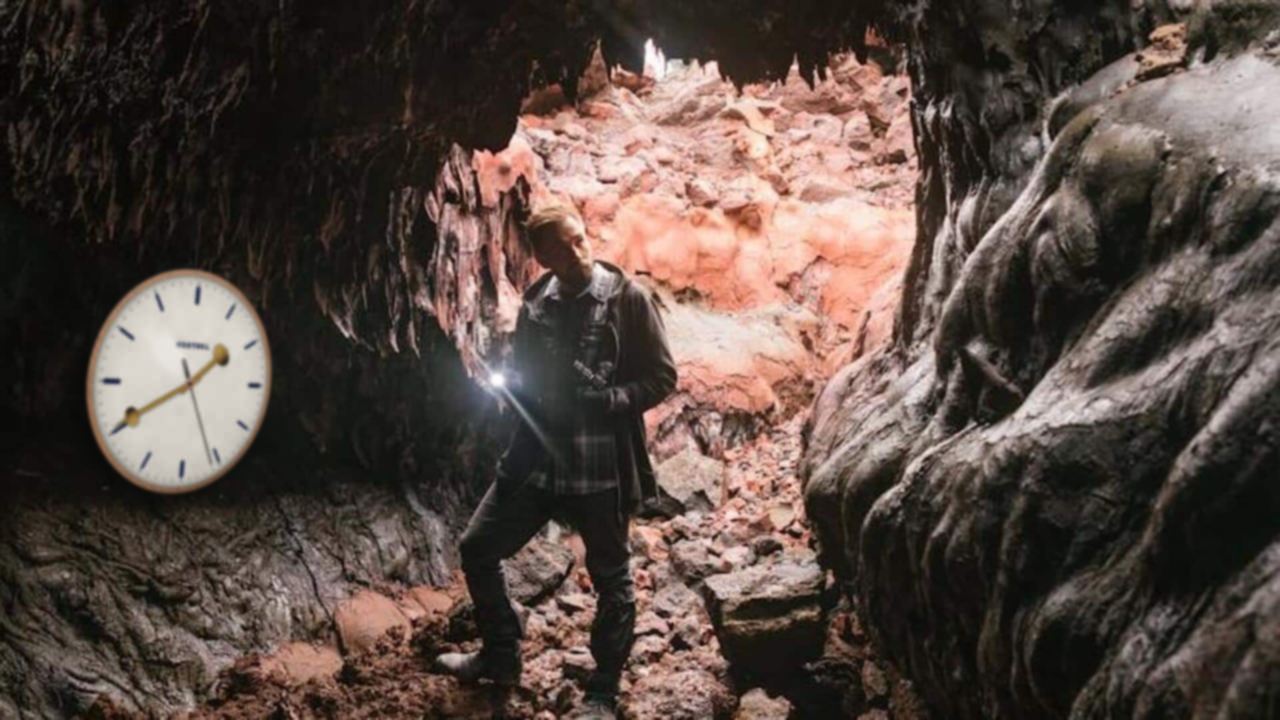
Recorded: h=1 m=40 s=26
